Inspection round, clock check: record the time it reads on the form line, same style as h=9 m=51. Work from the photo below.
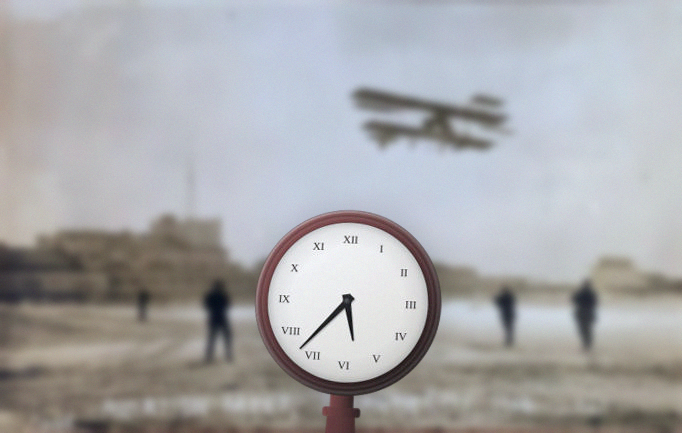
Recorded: h=5 m=37
